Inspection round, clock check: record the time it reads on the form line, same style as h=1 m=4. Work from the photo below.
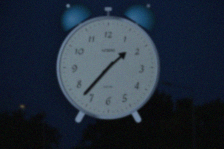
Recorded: h=1 m=37
